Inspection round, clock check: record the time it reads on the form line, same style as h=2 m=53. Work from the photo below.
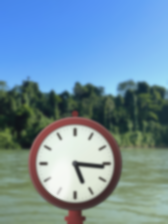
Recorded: h=5 m=16
